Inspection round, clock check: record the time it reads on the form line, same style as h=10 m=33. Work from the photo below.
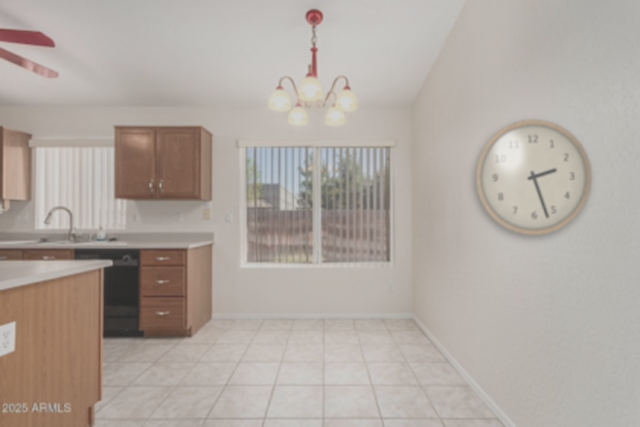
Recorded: h=2 m=27
